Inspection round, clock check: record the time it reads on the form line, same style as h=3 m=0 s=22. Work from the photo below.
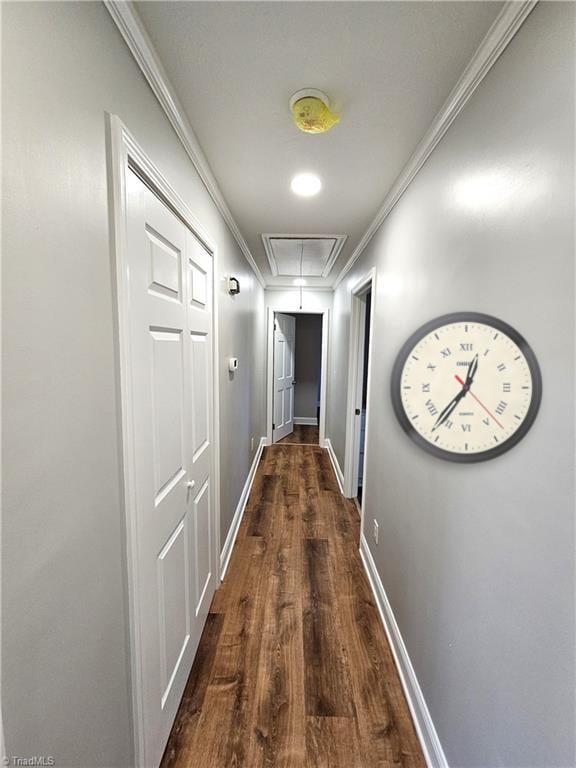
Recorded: h=12 m=36 s=23
